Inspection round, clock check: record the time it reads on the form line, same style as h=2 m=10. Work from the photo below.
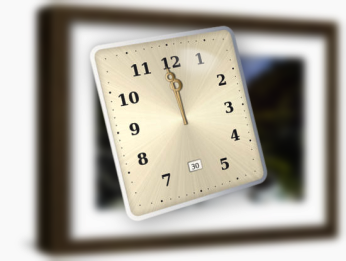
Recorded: h=11 m=59
